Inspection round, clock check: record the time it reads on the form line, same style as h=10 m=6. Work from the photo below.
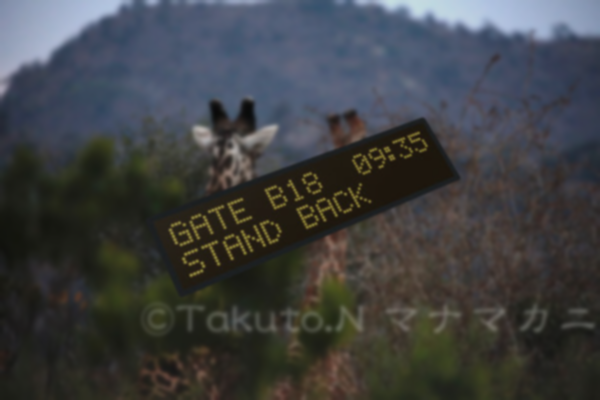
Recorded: h=9 m=35
